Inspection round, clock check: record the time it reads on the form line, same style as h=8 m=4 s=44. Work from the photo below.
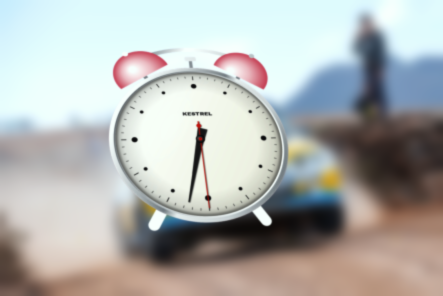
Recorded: h=6 m=32 s=30
